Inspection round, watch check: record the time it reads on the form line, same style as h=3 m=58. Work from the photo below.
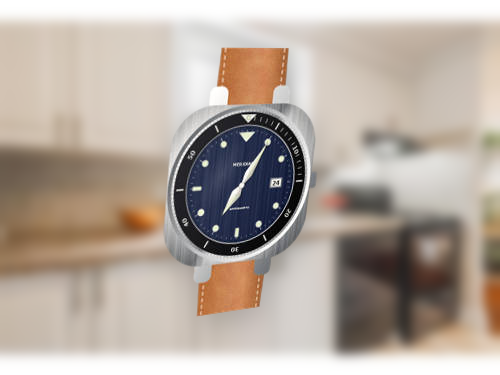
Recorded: h=7 m=5
